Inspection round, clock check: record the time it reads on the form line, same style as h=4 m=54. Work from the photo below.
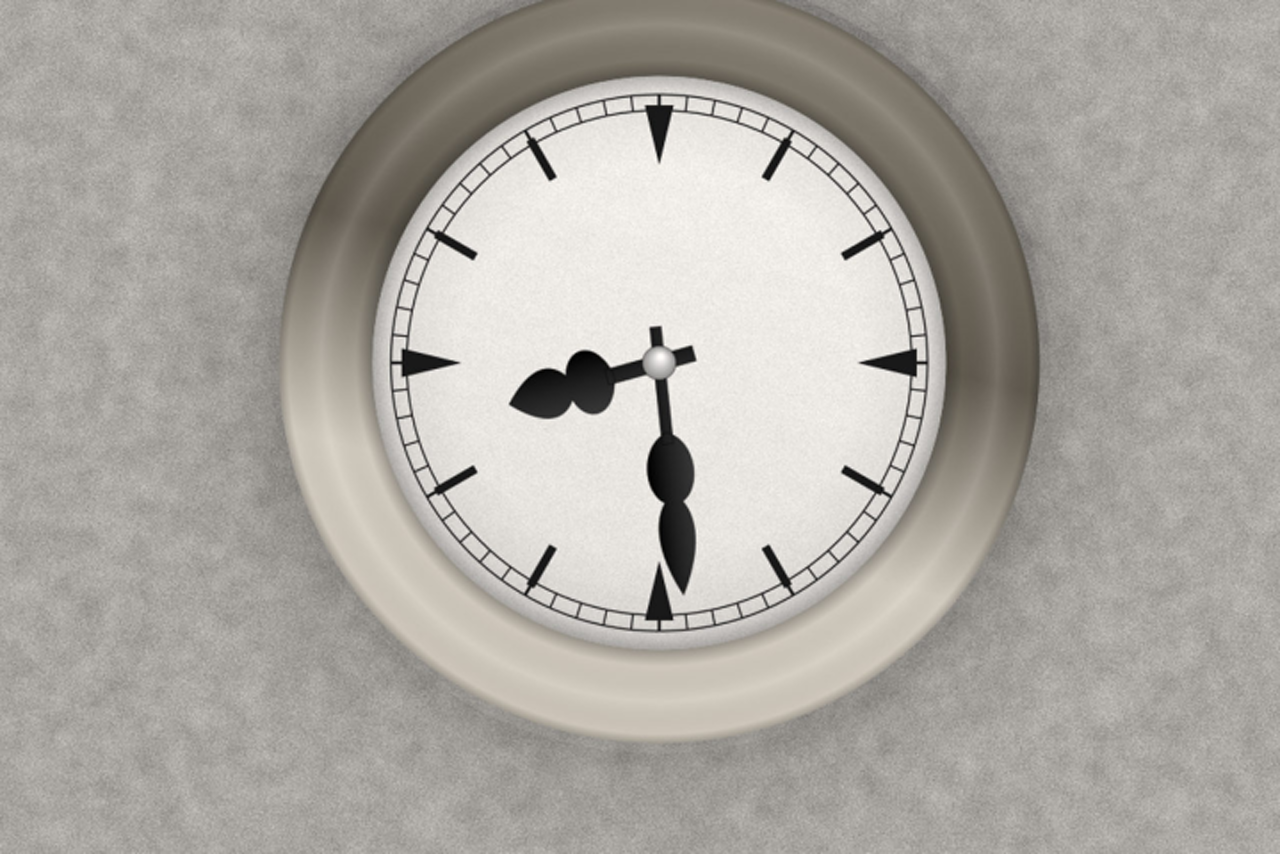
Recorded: h=8 m=29
